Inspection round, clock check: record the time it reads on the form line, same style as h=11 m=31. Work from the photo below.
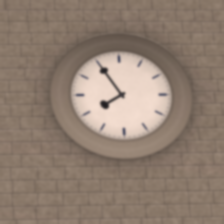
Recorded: h=7 m=55
